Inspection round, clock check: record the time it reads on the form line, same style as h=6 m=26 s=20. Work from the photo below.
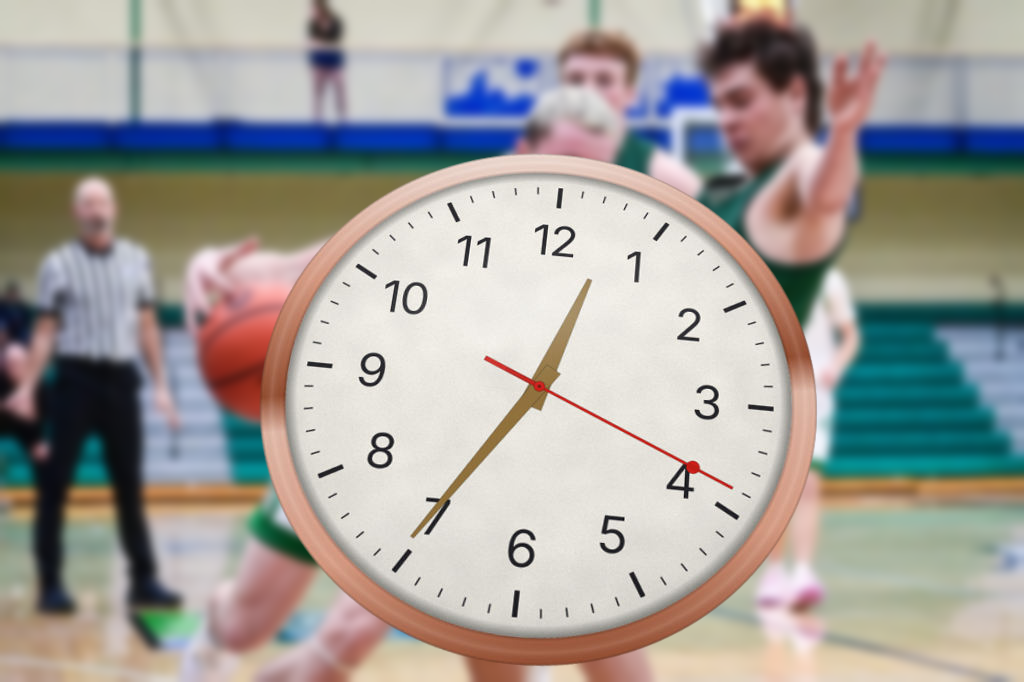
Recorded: h=12 m=35 s=19
